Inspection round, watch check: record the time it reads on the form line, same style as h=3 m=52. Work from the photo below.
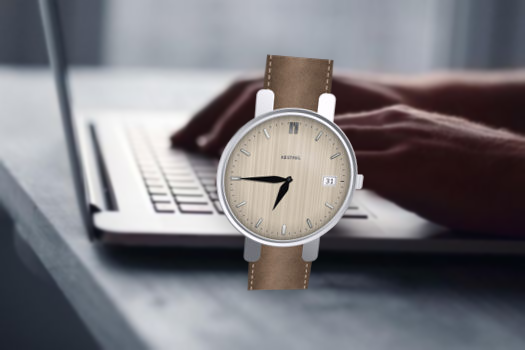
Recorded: h=6 m=45
